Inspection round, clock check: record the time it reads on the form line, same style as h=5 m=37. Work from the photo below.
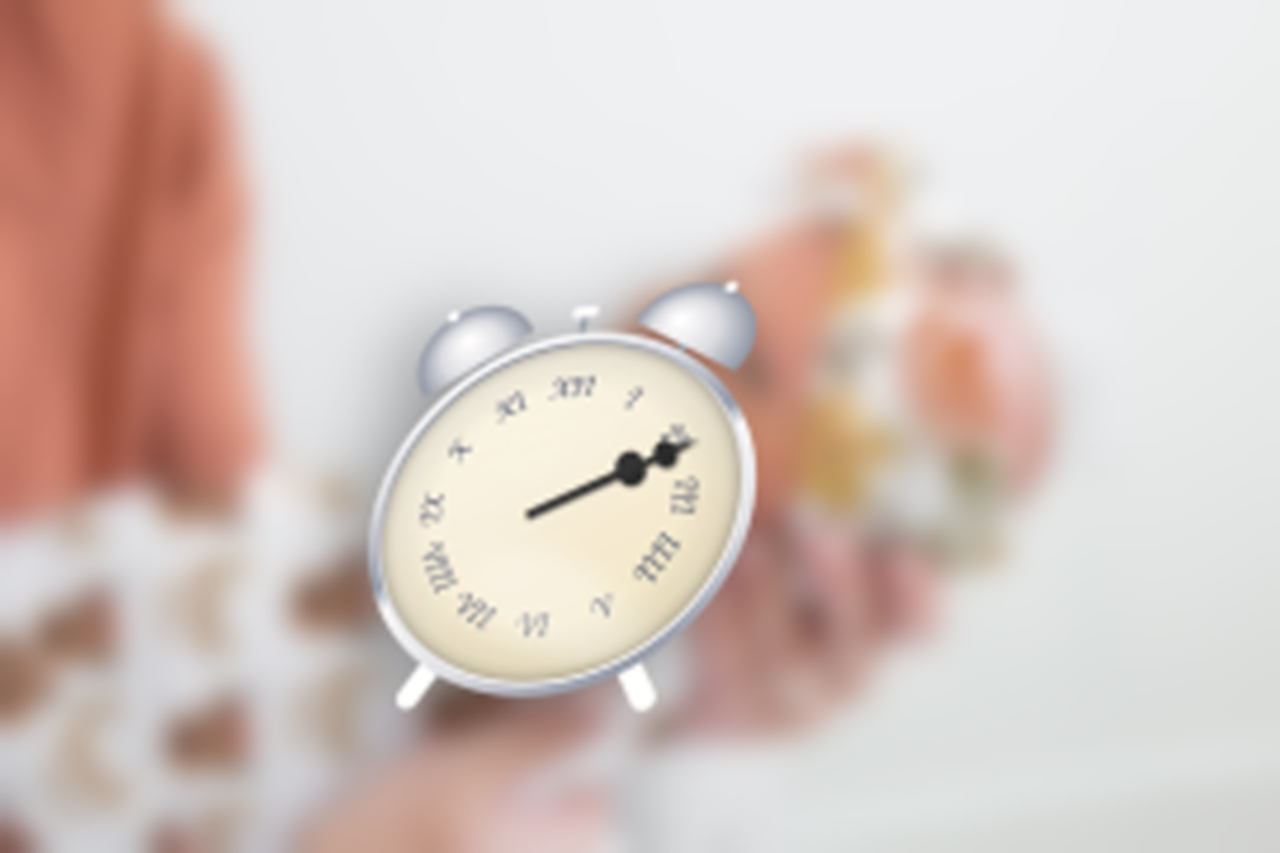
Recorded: h=2 m=11
